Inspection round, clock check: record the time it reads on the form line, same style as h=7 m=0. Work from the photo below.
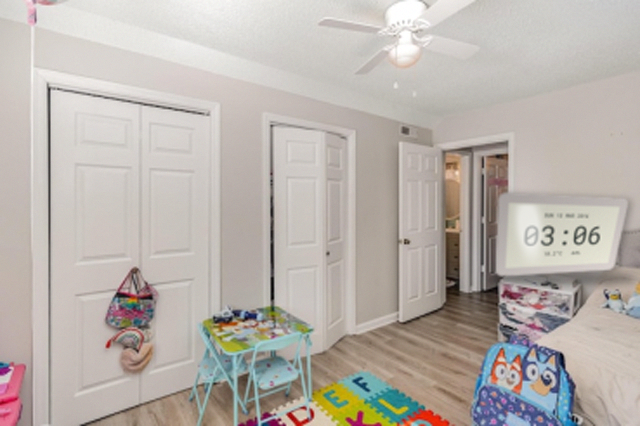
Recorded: h=3 m=6
